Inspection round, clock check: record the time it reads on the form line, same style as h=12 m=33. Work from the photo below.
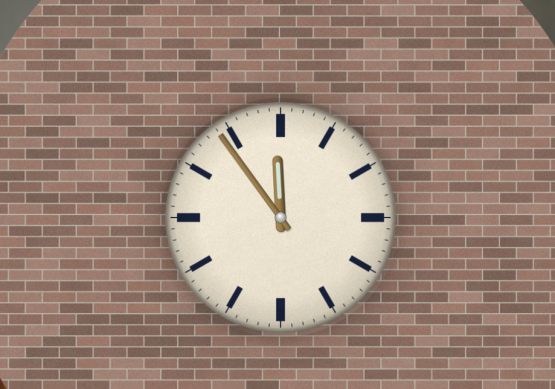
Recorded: h=11 m=54
